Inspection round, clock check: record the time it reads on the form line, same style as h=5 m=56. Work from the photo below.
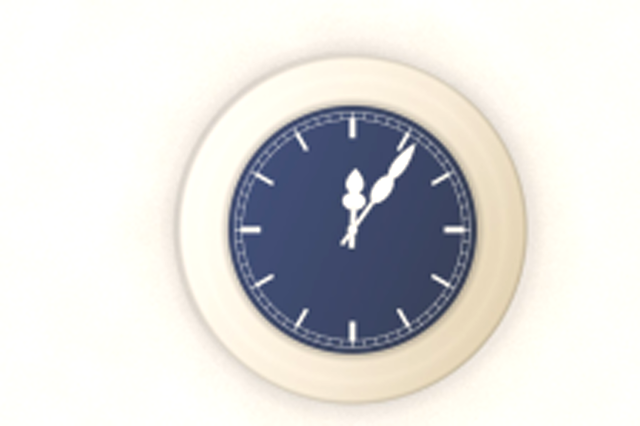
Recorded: h=12 m=6
